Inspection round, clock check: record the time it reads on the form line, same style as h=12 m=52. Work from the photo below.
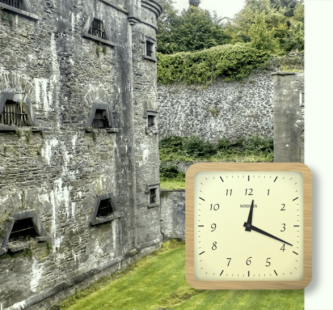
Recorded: h=12 m=19
